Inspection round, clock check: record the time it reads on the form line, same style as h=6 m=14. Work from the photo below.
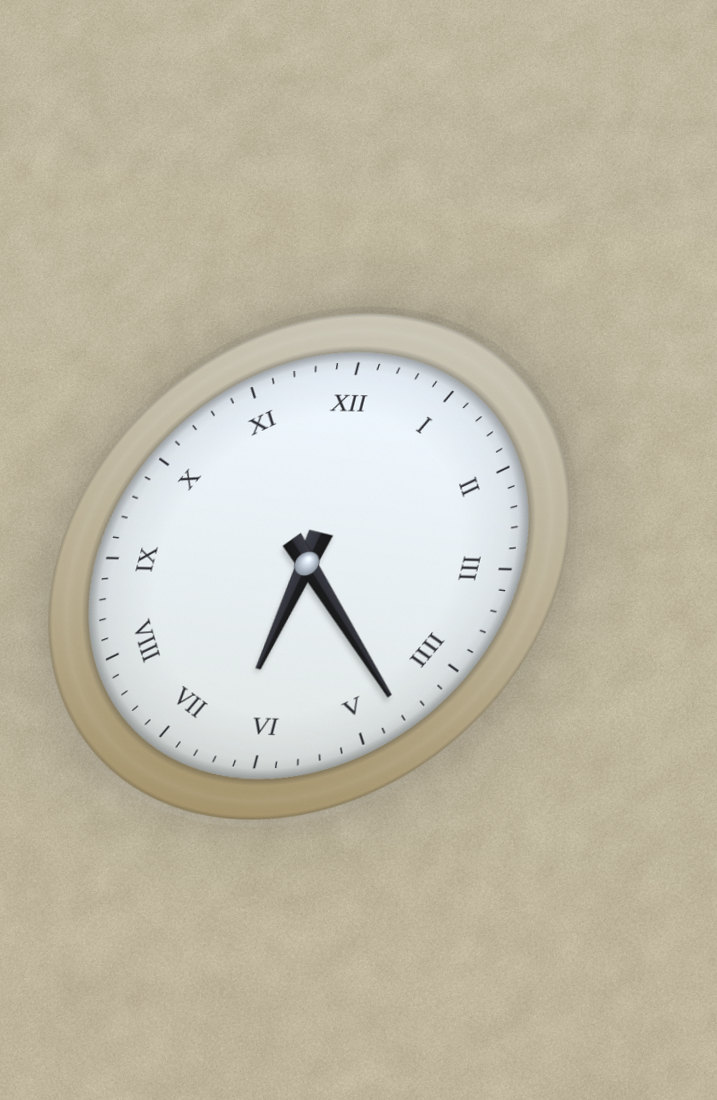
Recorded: h=6 m=23
